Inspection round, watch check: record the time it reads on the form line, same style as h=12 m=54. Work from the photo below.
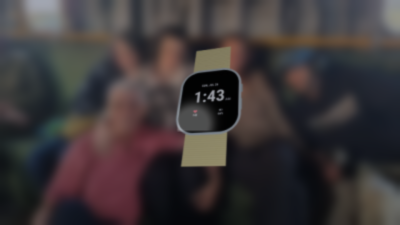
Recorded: h=1 m=43
